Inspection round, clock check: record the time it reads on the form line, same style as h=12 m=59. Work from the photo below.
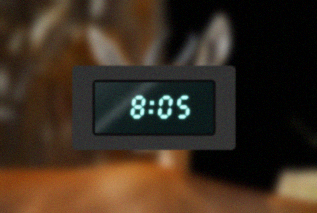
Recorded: h=8 m=5
